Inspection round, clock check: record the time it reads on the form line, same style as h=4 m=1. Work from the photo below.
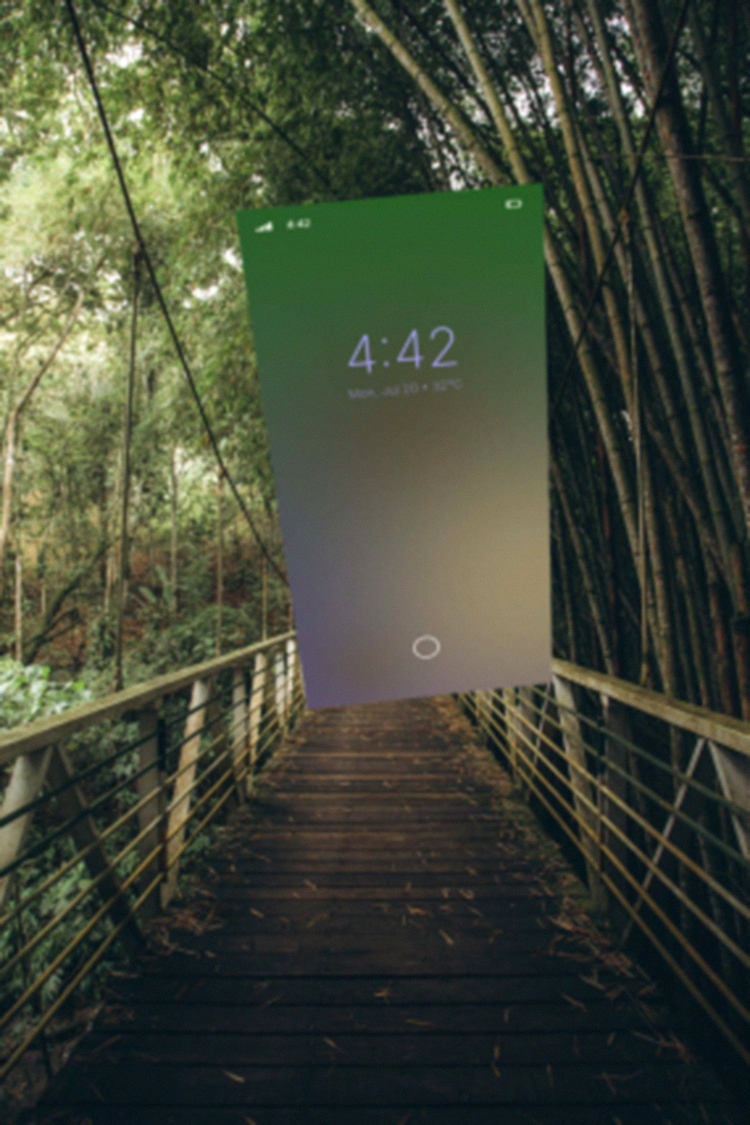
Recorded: h=4 m=42
